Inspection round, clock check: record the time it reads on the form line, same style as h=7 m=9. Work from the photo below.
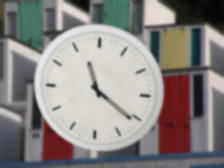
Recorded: h=11 m=21
